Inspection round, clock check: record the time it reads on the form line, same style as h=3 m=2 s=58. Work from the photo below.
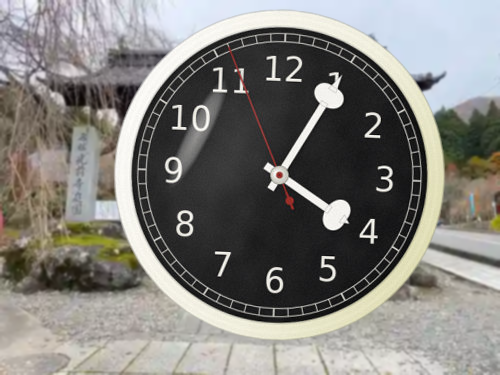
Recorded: h=4 m=4 s=56
